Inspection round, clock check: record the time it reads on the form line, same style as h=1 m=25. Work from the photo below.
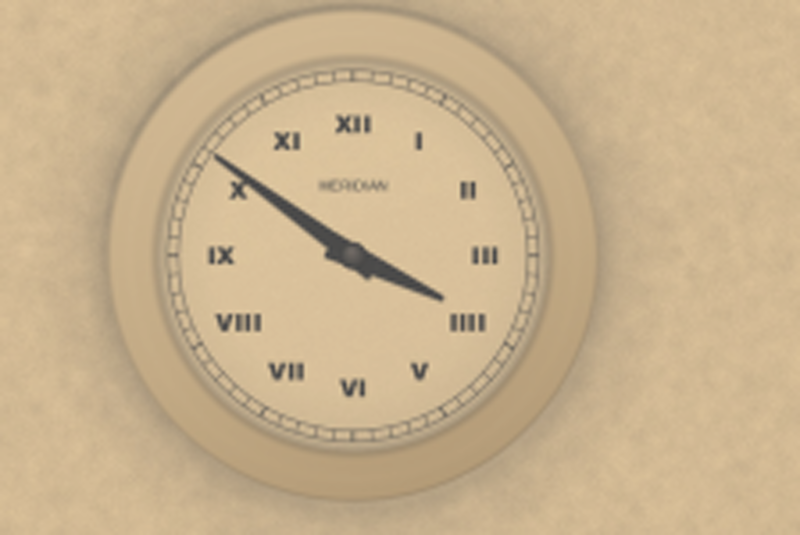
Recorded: h=3 m=51
